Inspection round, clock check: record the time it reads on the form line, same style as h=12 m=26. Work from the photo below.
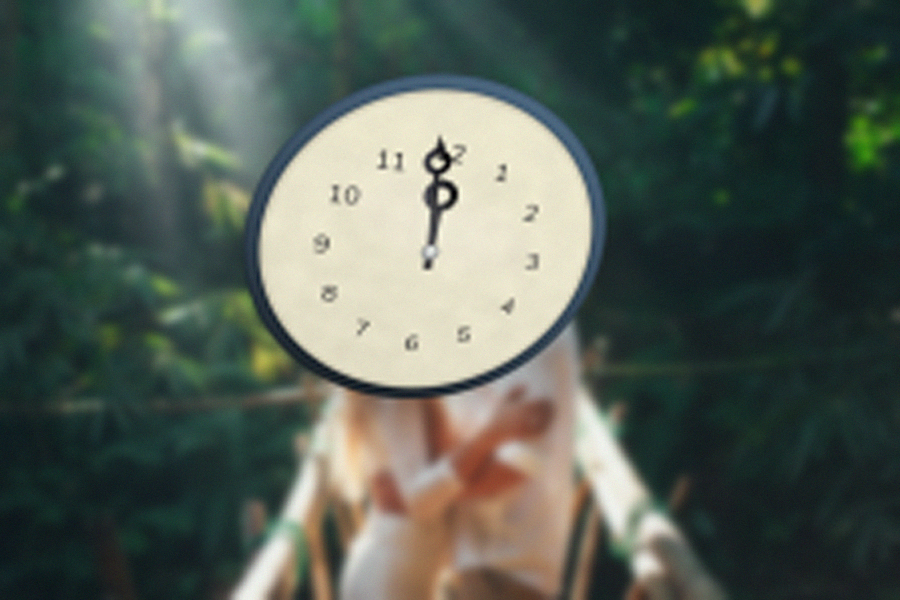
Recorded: h=11 m=59
